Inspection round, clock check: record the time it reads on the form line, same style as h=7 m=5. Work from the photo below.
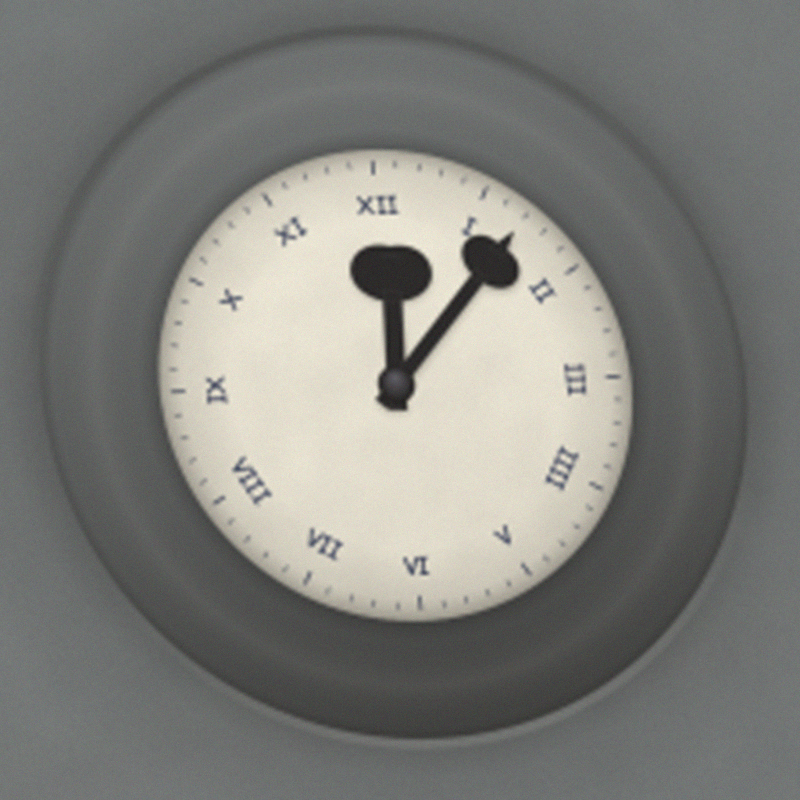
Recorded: h=12 m=7
